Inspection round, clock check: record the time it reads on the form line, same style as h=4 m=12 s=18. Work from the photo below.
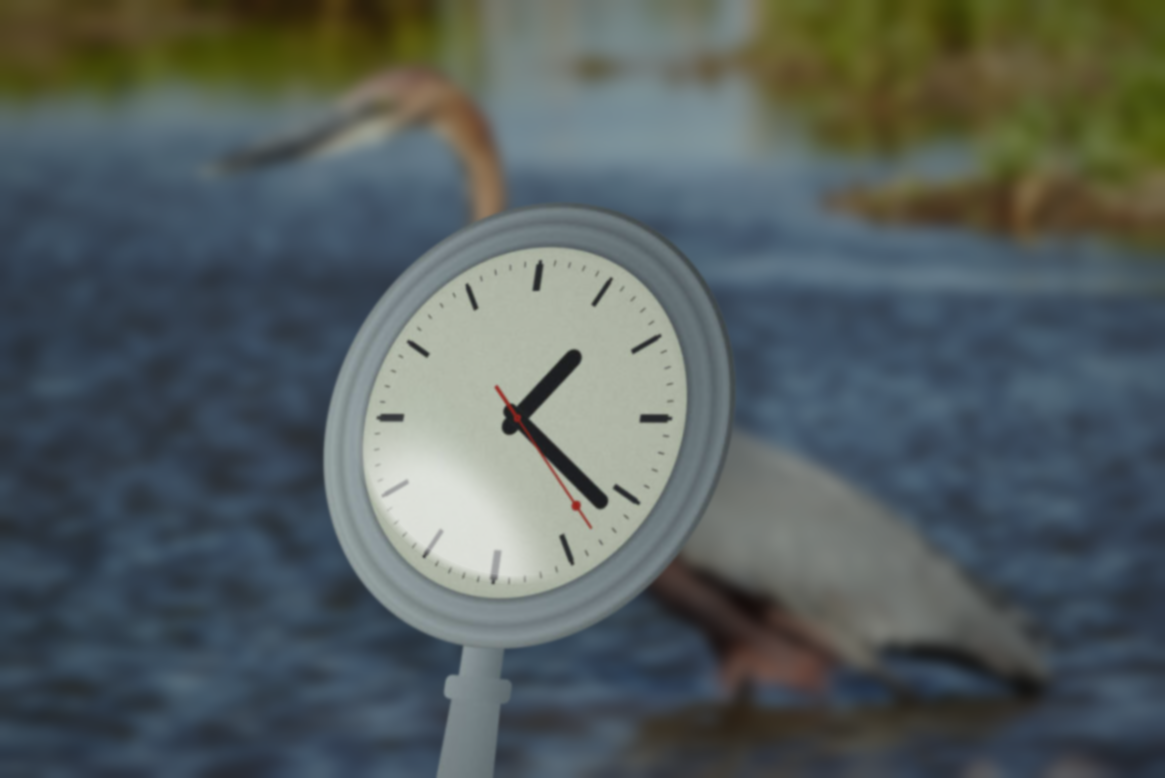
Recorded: h=1 m=21 s=23
